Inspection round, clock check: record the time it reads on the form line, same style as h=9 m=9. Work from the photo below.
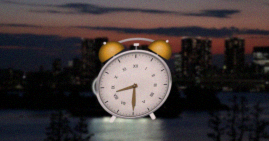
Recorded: h=8 m=30
